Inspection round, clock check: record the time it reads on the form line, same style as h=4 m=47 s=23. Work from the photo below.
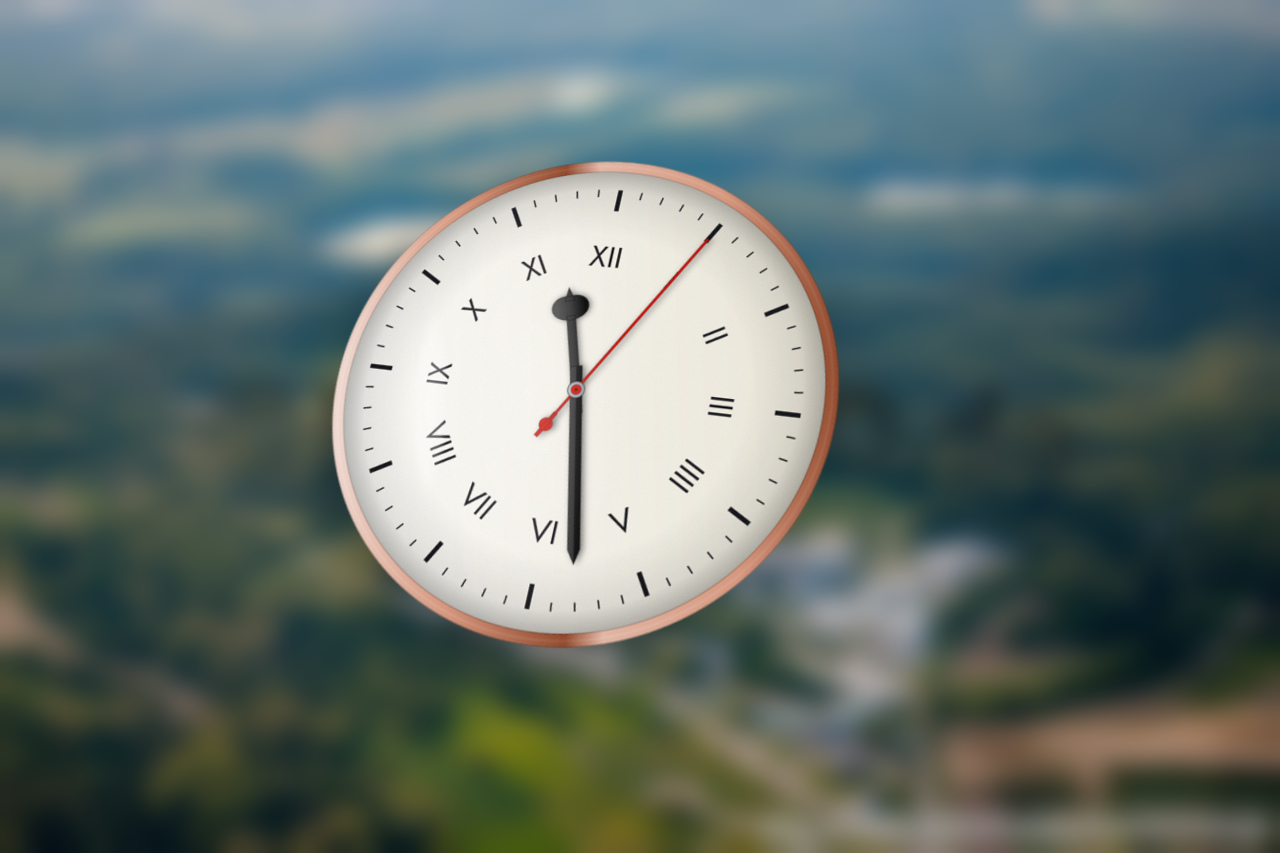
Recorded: h=11 m=28 s=5
